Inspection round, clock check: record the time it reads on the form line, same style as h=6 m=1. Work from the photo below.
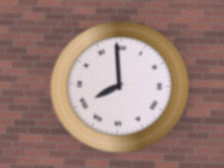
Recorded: h=7 m=59
